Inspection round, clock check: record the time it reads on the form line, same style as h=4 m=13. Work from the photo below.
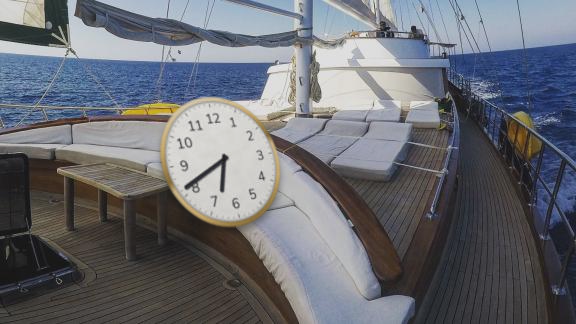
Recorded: h=6 m=41
